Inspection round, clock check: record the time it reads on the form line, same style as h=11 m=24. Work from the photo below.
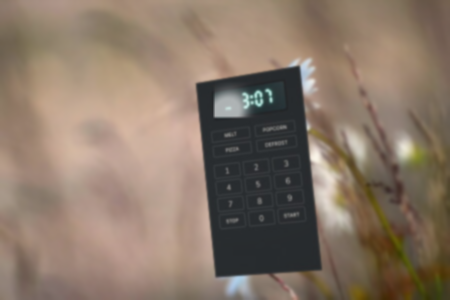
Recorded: h=3 m=7
